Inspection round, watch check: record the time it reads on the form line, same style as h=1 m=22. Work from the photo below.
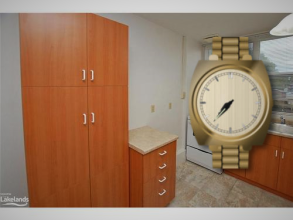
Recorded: h=7 m=37
